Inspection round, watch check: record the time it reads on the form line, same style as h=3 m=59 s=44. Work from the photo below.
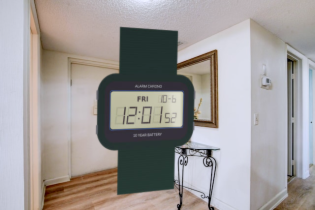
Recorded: h=12 m=1 s=52
